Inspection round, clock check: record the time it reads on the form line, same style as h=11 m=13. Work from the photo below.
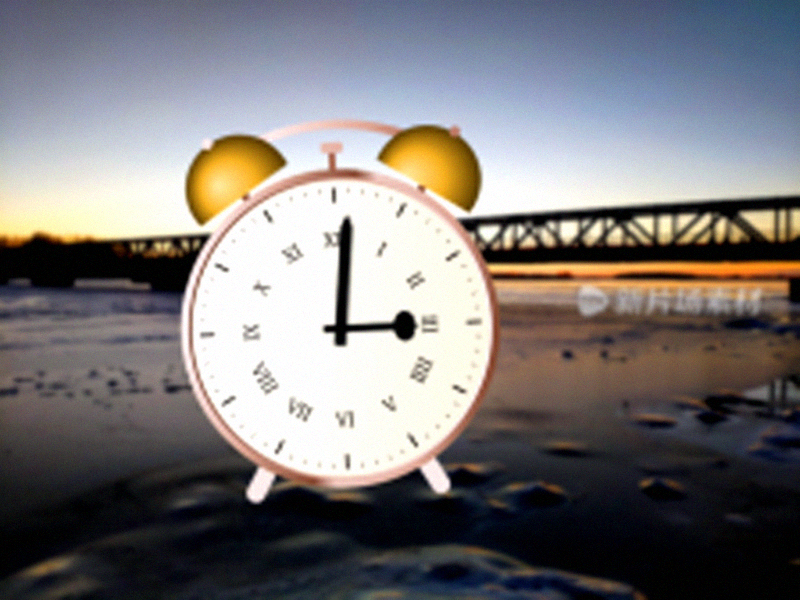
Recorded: h=3 m=1
